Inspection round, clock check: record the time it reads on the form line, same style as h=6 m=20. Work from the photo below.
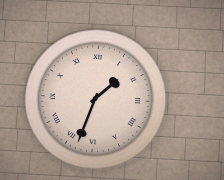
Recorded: h=1 m=33
